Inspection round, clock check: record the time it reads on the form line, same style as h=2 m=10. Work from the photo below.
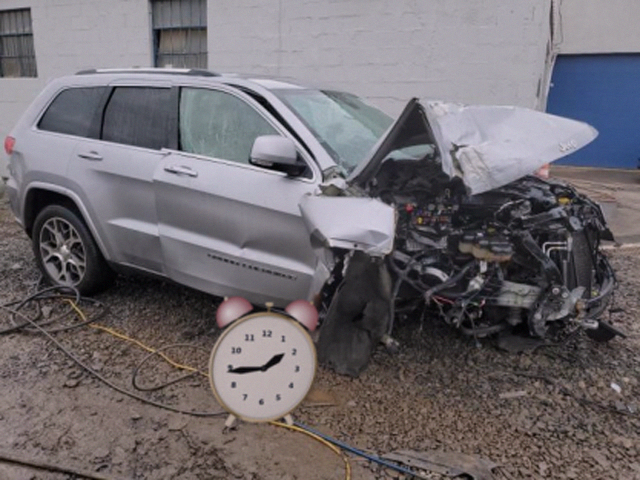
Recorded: h=1 m=44
